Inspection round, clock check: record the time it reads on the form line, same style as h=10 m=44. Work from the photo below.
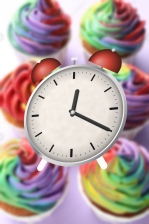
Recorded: h=12 m=20
